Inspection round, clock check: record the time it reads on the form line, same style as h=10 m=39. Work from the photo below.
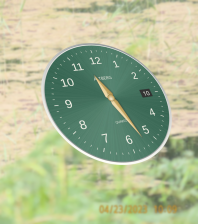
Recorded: h=11 m=27
